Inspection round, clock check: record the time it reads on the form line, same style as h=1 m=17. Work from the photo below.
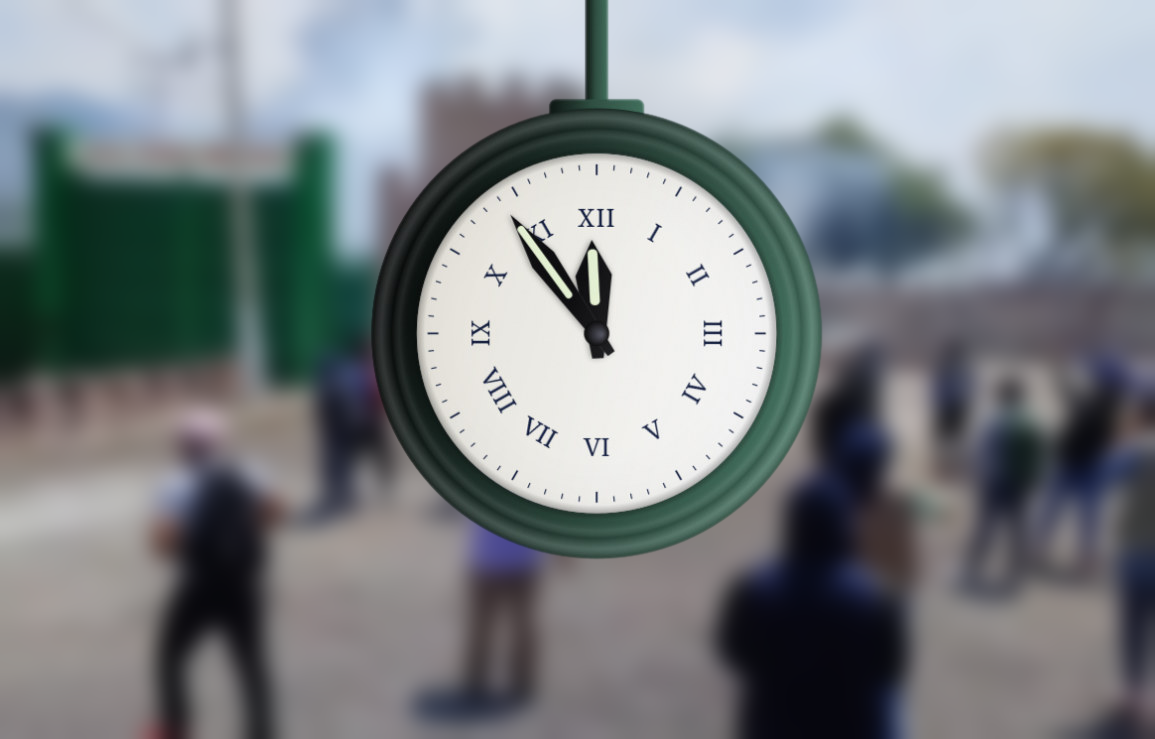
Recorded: h=11 m=54
